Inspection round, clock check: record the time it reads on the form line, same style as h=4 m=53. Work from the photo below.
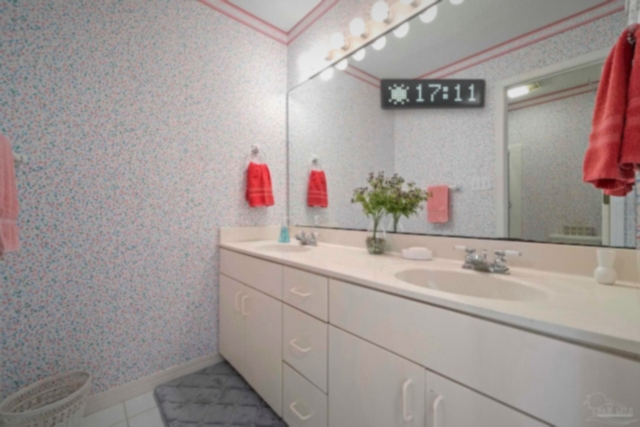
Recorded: h=17 m=11
